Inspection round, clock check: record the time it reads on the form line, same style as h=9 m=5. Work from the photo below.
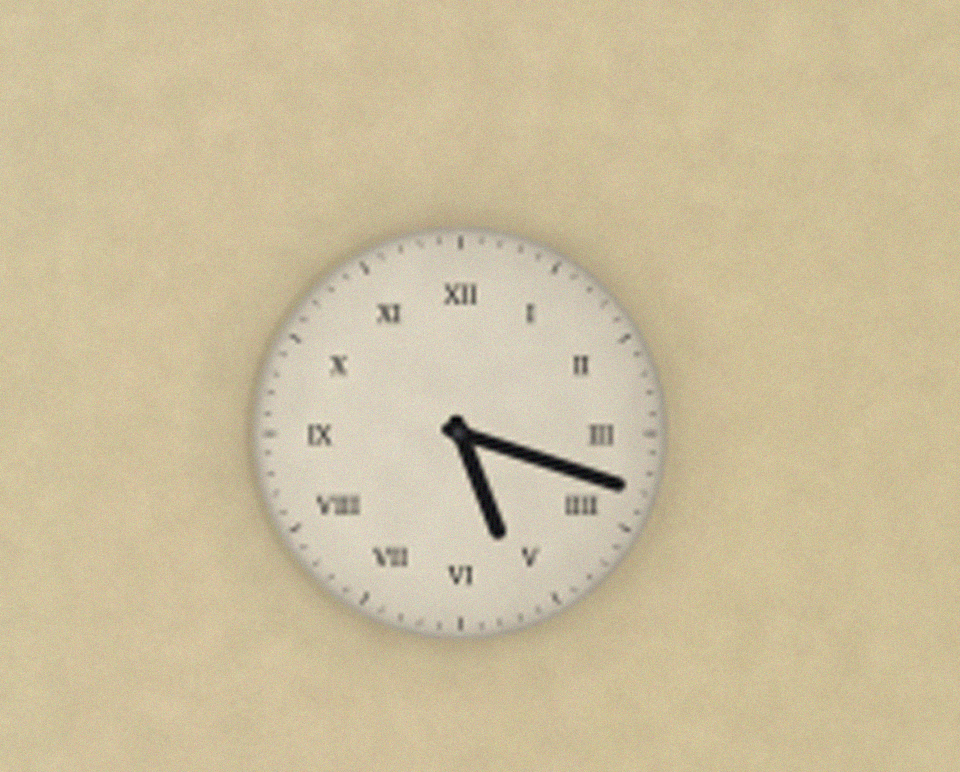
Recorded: h=5 m=18
